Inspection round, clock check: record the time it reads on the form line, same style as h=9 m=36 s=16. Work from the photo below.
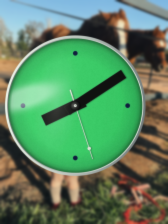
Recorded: h=8 m=9 s=27
